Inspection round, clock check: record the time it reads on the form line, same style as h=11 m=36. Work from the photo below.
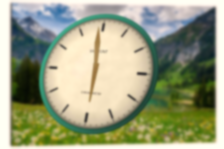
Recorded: h=5 m=59
